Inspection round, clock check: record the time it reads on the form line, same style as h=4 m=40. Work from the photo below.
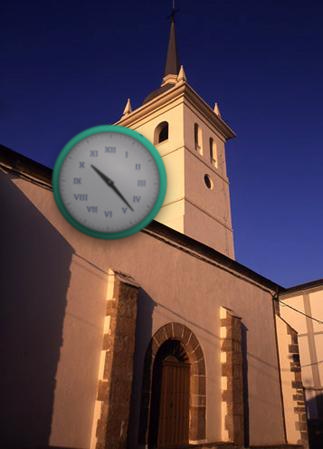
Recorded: h=10 m=23
